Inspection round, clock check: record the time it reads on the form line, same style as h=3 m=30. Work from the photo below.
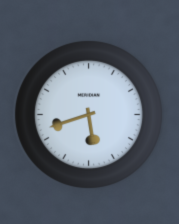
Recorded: h=5 m=42
